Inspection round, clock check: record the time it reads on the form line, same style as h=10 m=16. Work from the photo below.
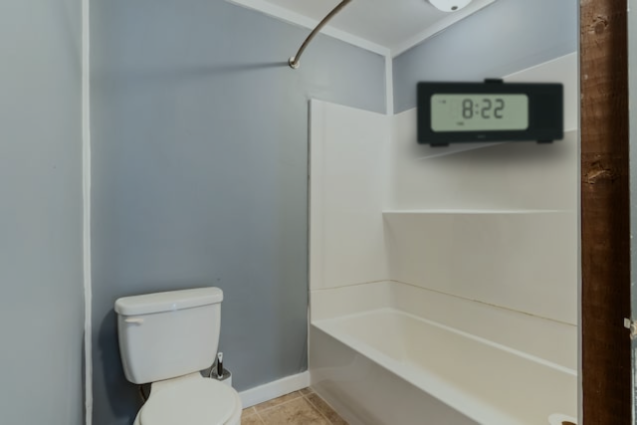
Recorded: h=8 m=22
